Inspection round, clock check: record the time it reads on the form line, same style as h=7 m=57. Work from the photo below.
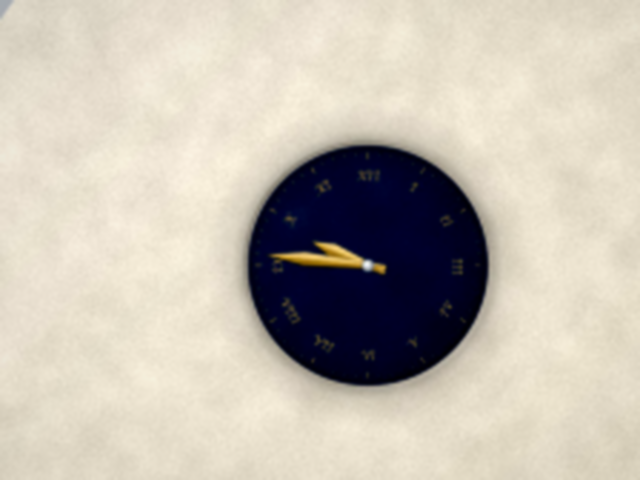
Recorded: h=9 m=46
